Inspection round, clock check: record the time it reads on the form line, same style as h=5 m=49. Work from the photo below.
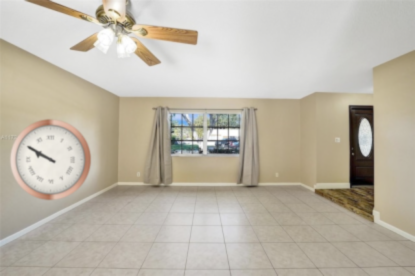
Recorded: h=9 m=50
